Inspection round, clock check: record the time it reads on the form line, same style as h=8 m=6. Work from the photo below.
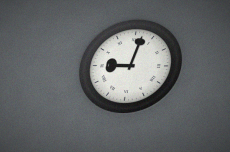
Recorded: h=9 m=2
